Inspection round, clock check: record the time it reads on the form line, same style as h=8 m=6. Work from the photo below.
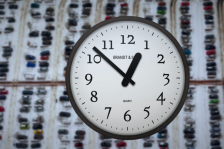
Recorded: h=12 m=52
